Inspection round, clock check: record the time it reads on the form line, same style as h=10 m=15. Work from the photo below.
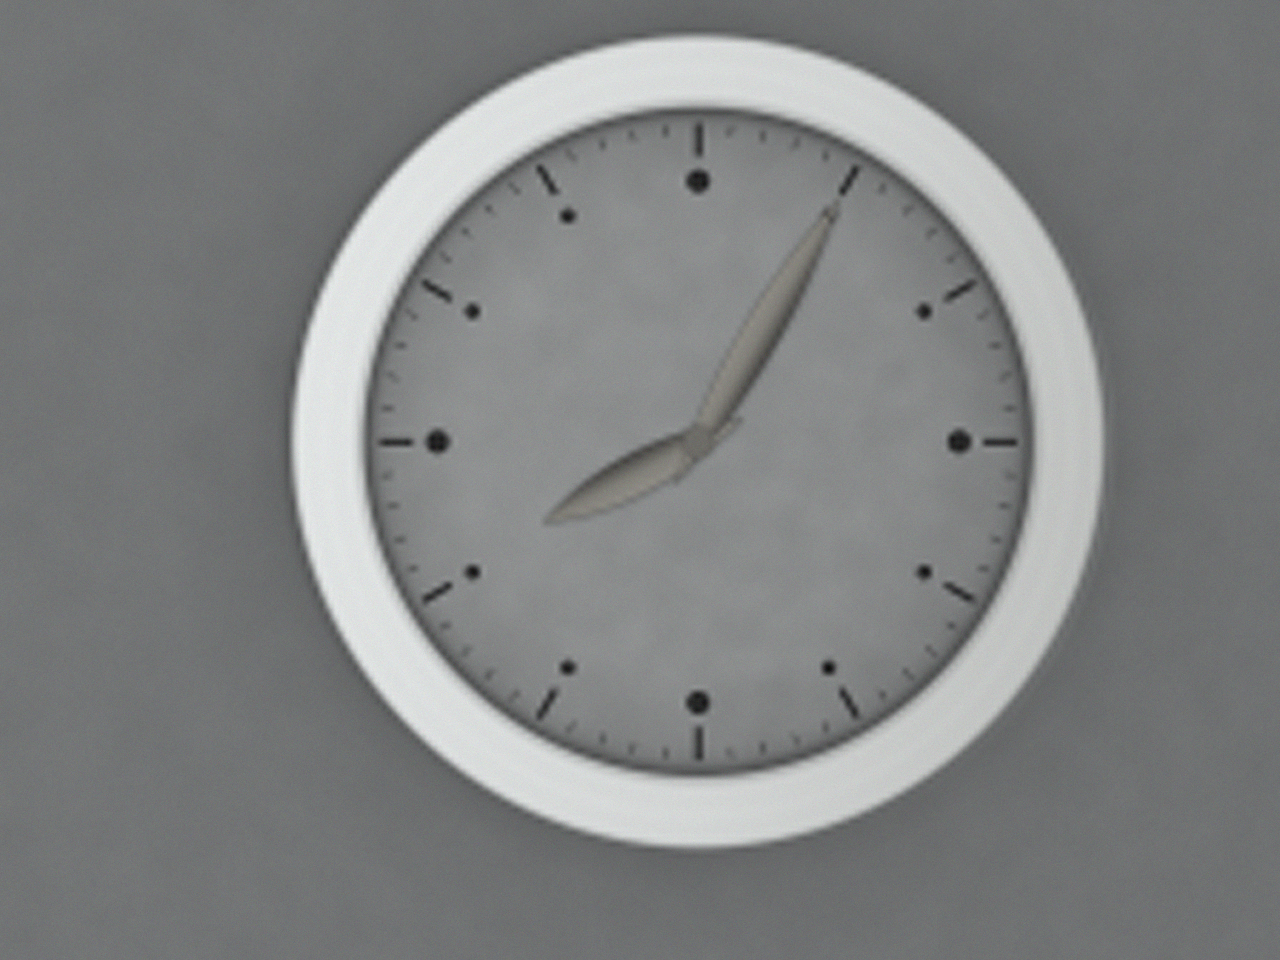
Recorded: h=8 m=5
